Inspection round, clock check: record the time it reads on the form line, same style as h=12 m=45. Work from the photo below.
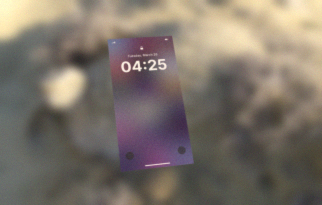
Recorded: h=4 m=25
